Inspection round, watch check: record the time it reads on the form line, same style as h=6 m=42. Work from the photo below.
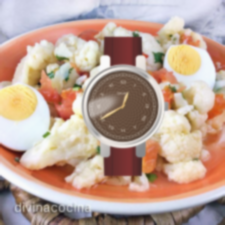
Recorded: h=12 m=40
